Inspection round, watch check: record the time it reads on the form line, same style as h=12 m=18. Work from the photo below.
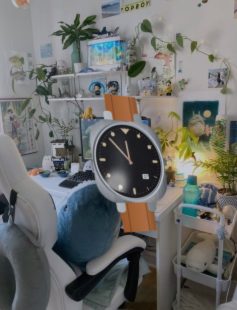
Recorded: h=11 m=53
